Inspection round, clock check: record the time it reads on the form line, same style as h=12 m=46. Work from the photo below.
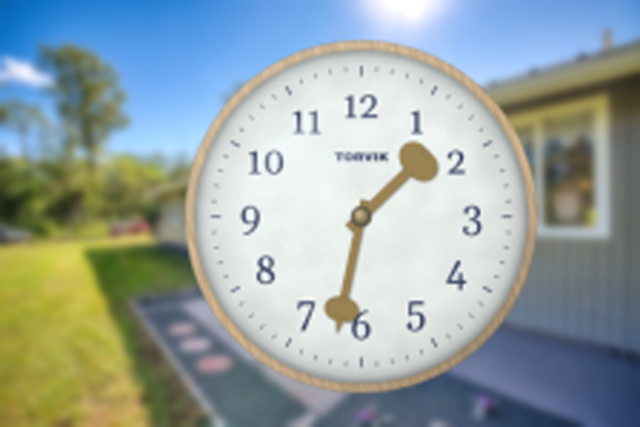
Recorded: h=1 m=32
